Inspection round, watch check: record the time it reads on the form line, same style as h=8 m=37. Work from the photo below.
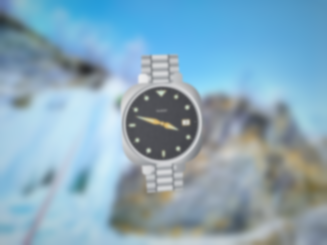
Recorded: h=3 m=48
